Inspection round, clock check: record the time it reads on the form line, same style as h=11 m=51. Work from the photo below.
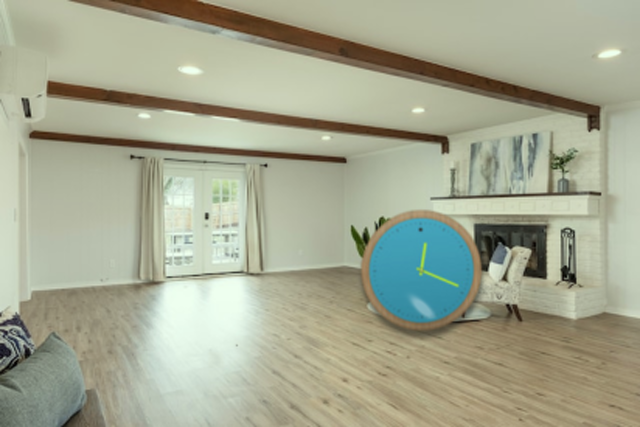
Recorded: h=12 m=19
